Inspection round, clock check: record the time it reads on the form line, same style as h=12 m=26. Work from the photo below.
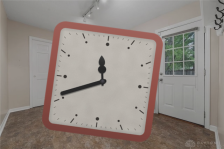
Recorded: h=11 m=41
